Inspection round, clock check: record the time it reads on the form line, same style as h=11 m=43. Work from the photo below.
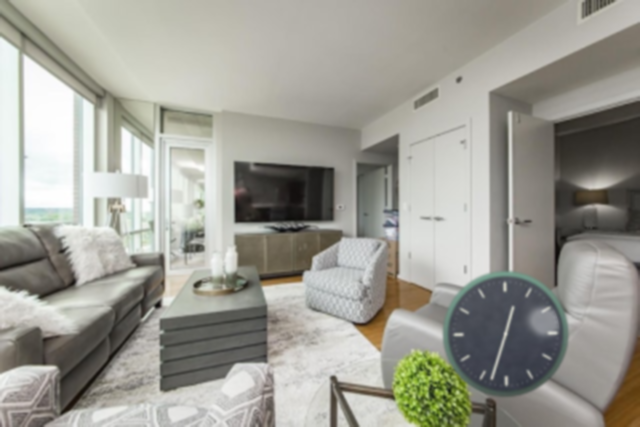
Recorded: h=12 m=33
